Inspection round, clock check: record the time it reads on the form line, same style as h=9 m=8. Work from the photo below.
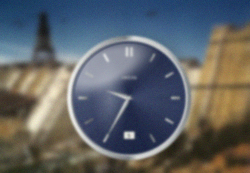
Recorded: h=9 m=35
